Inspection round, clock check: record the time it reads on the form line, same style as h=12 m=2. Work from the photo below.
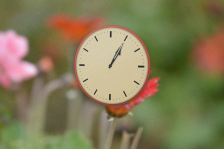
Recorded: h=1 m=5
